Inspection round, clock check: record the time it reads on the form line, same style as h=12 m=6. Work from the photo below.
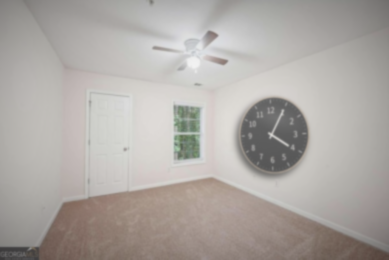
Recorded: h=4 m=5
